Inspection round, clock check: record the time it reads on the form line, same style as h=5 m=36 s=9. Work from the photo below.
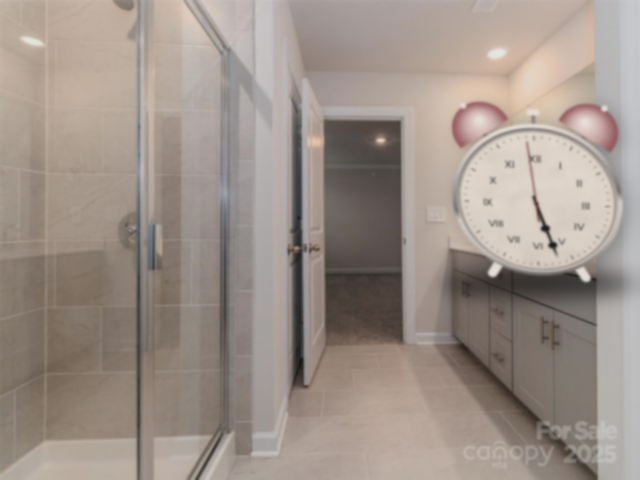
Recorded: h=5 m=26 s=59
